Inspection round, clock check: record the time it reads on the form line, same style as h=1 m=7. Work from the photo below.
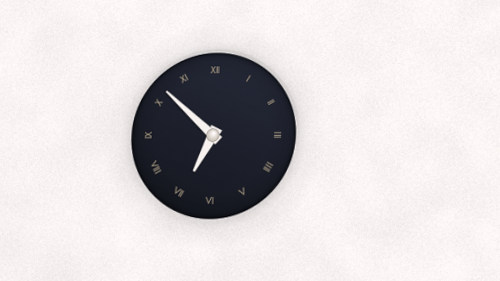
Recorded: h=6 m=52
